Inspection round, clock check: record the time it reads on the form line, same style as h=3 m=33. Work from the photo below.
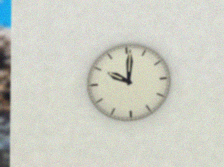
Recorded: h=10 m=1
